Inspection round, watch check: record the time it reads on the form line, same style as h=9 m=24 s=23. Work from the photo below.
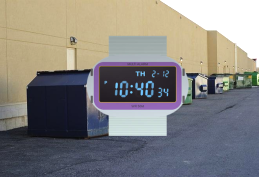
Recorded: h=10 m=40 s=34
